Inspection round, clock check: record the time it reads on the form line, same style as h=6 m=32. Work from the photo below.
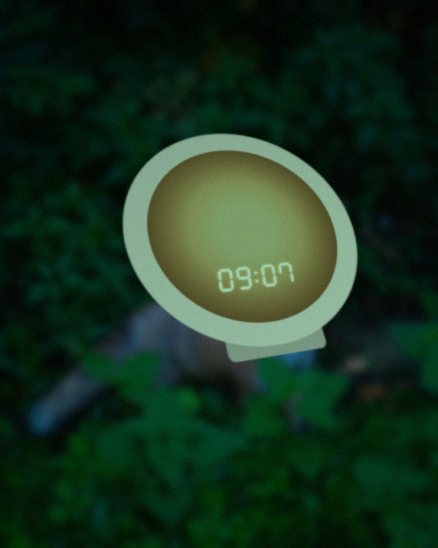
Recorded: h=9 m=7
